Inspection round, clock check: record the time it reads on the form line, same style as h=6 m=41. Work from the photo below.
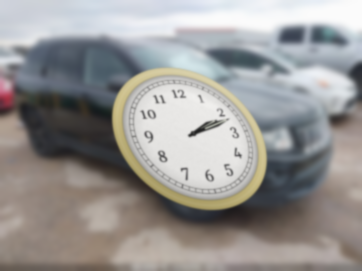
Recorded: h=2 m=12
